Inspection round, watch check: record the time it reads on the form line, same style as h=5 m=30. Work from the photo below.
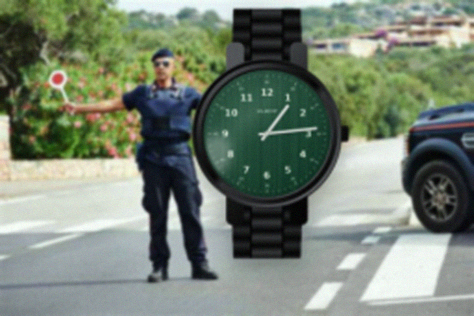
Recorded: h=1 m=14
